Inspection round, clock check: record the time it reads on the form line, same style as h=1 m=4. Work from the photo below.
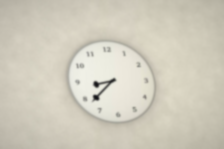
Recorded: h=8 m=38
